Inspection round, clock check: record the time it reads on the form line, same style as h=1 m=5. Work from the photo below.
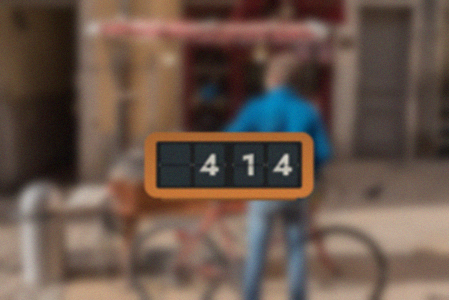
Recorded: h=4 m=14
